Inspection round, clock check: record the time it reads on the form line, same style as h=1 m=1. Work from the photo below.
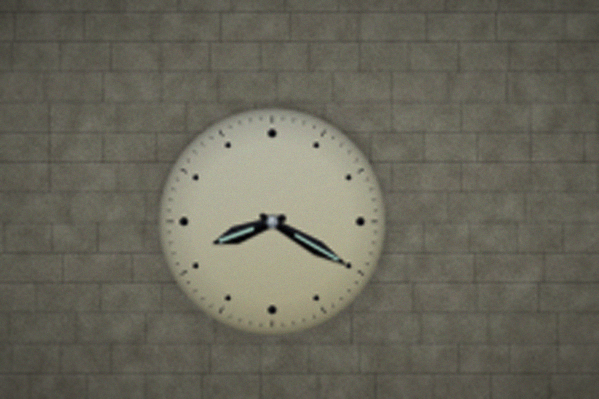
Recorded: h=8 m=20
